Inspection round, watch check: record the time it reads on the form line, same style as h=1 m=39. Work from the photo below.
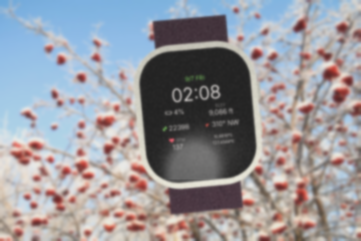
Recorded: h=2 m=8
